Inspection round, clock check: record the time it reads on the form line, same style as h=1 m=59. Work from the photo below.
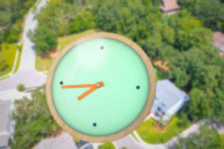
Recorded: h=7 m=44
